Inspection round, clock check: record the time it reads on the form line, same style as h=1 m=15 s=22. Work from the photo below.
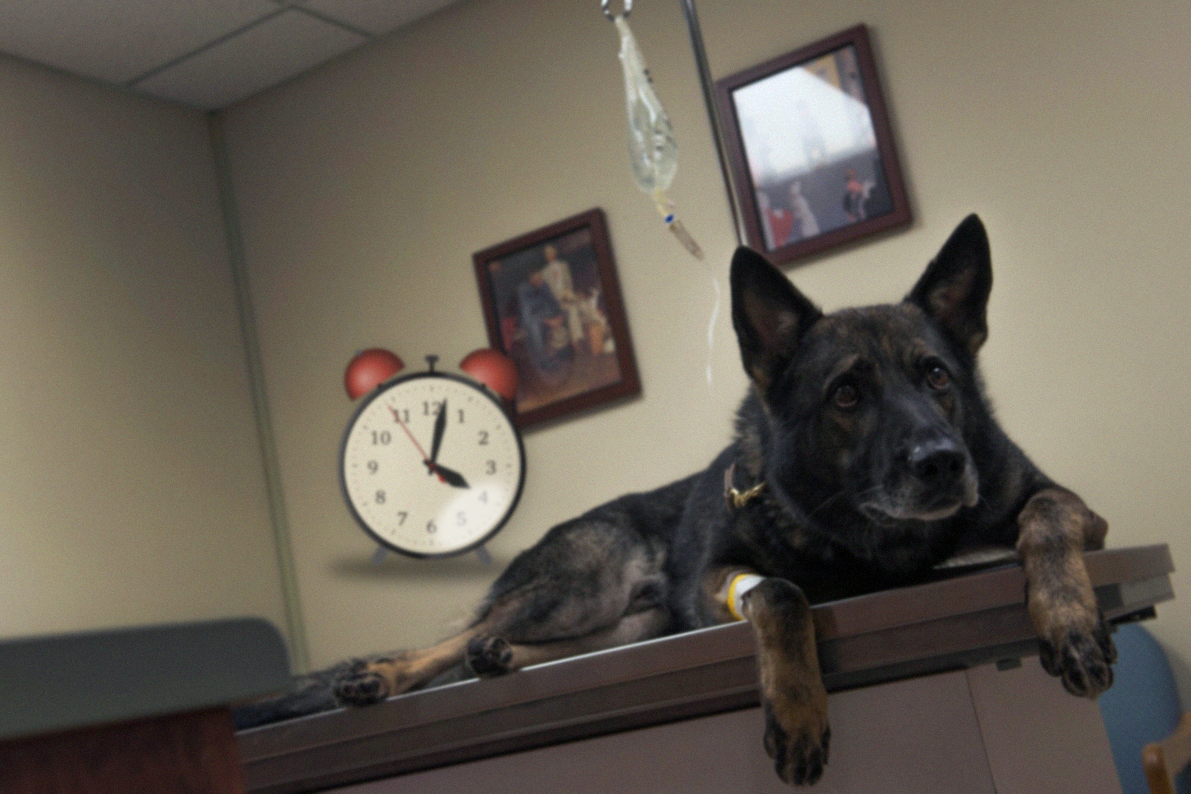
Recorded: h=4 m=1 s=54
